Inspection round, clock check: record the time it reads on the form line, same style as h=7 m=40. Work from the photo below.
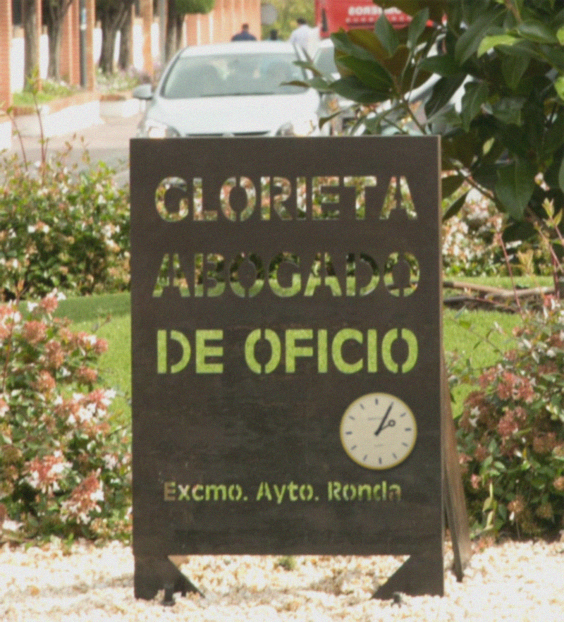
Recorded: h=2 m=5
